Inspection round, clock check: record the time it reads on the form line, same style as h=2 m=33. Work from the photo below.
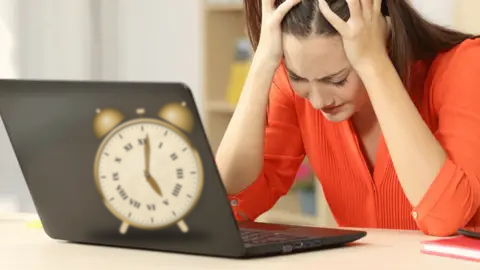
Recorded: h=5 m=1
